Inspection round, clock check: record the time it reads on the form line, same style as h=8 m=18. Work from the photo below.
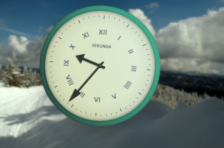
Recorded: h=9 m=36
